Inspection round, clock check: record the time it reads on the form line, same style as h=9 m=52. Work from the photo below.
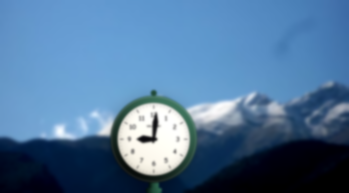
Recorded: h=9 m=1
